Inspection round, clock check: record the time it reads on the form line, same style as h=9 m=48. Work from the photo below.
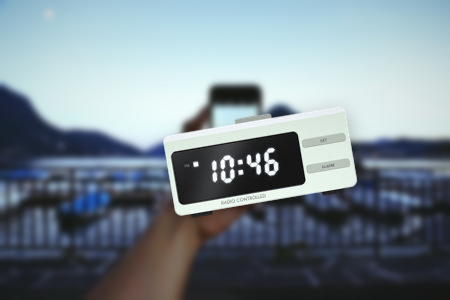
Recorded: h=10 m=46
